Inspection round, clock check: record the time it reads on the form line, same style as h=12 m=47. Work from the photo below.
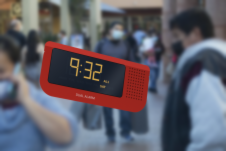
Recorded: h=9 m=32
